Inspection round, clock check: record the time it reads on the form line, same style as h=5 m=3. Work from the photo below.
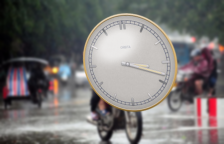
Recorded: h=3 m=18
